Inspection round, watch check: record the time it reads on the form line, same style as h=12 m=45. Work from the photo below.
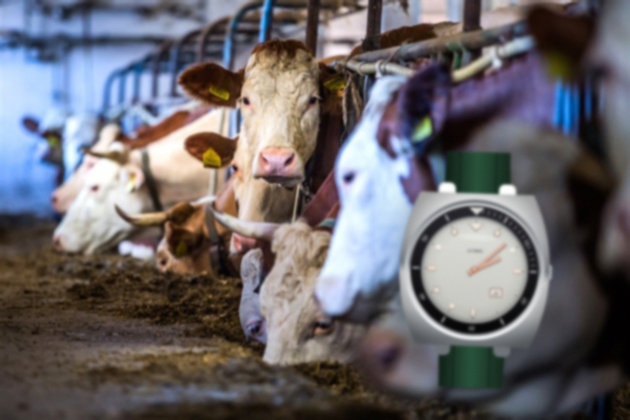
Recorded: h=2 m=8
